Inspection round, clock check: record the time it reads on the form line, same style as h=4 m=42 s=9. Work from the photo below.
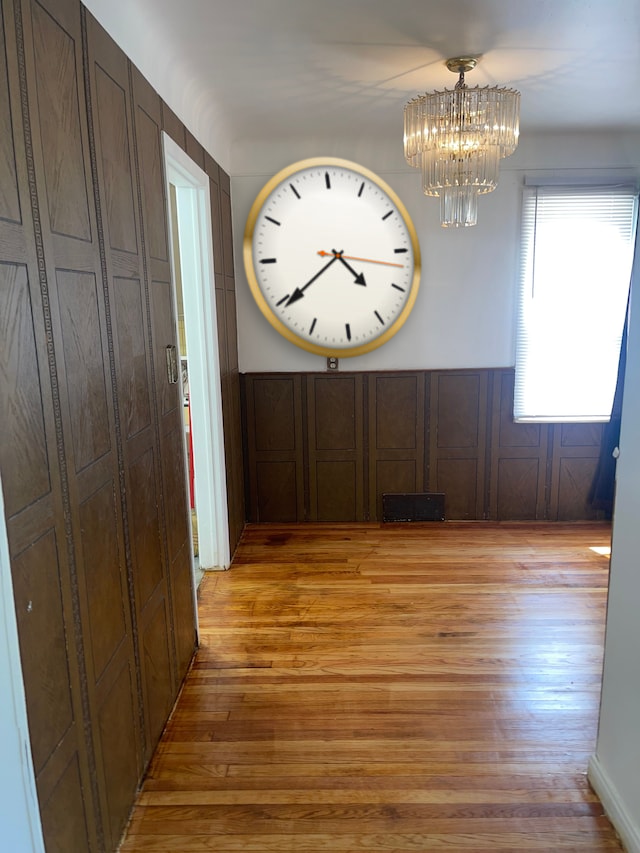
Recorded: h=4 m=39 s=17
